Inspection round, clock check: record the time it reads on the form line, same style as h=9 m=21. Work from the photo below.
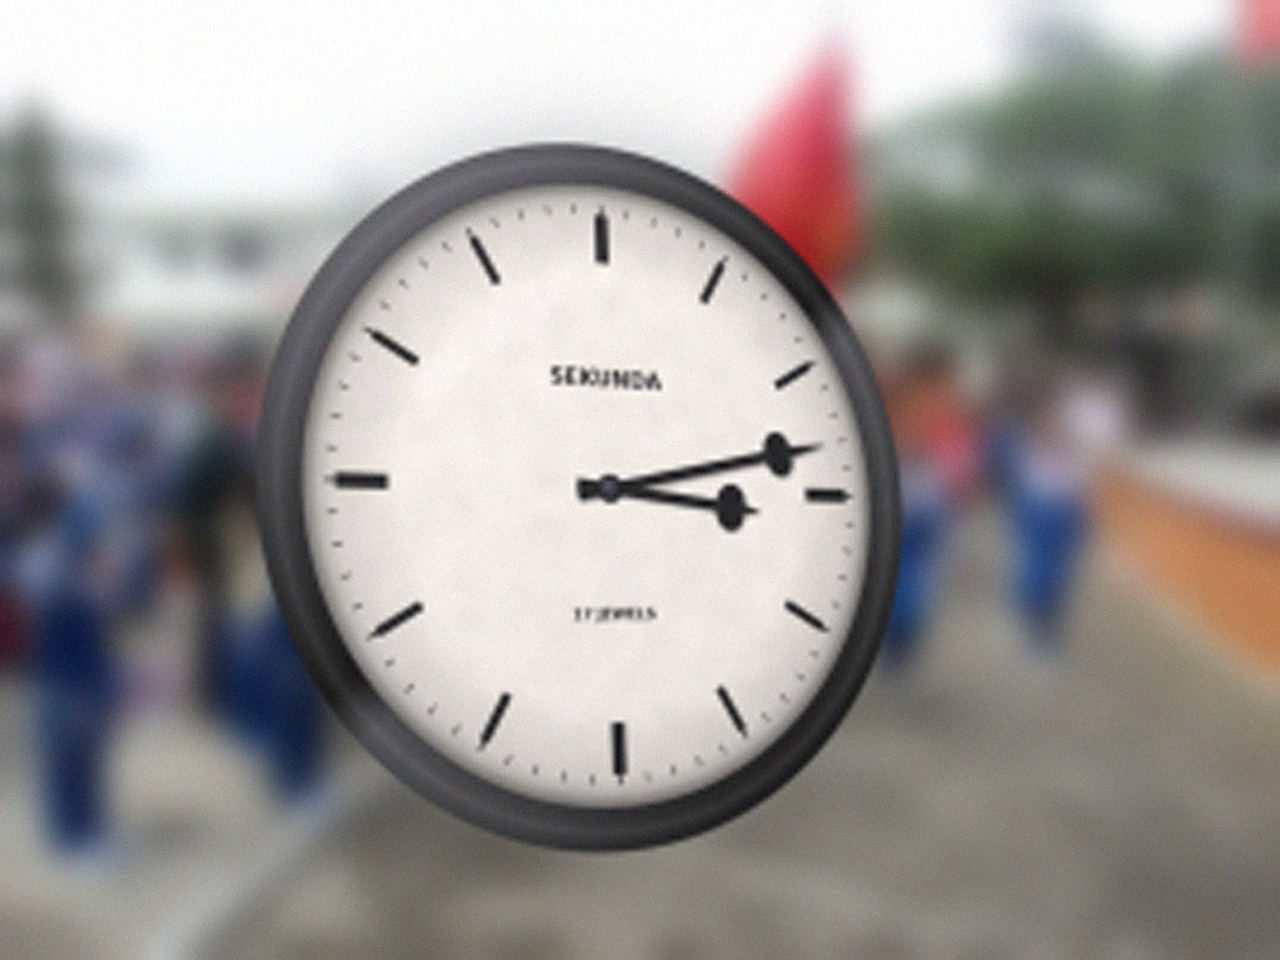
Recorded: h=3 m=13
